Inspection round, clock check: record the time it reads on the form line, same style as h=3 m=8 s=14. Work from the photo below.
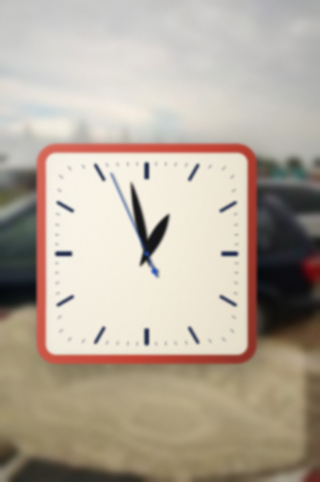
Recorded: h=12 m=57 s=56
